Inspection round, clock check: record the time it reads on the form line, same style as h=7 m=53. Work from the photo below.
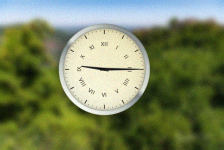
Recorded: h=9 m=15
